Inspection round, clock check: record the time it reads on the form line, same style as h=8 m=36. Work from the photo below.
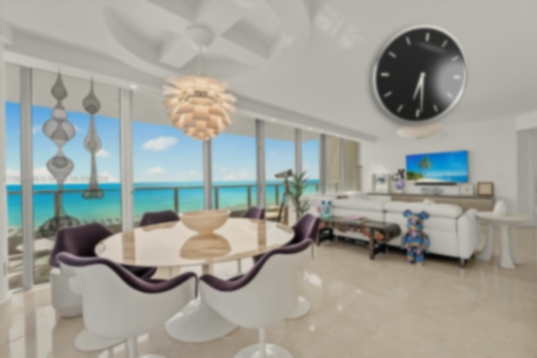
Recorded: h=6 m=29
